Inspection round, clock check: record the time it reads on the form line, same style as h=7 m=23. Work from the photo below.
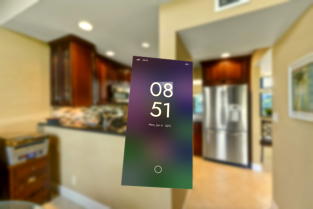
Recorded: h=8 m=51
